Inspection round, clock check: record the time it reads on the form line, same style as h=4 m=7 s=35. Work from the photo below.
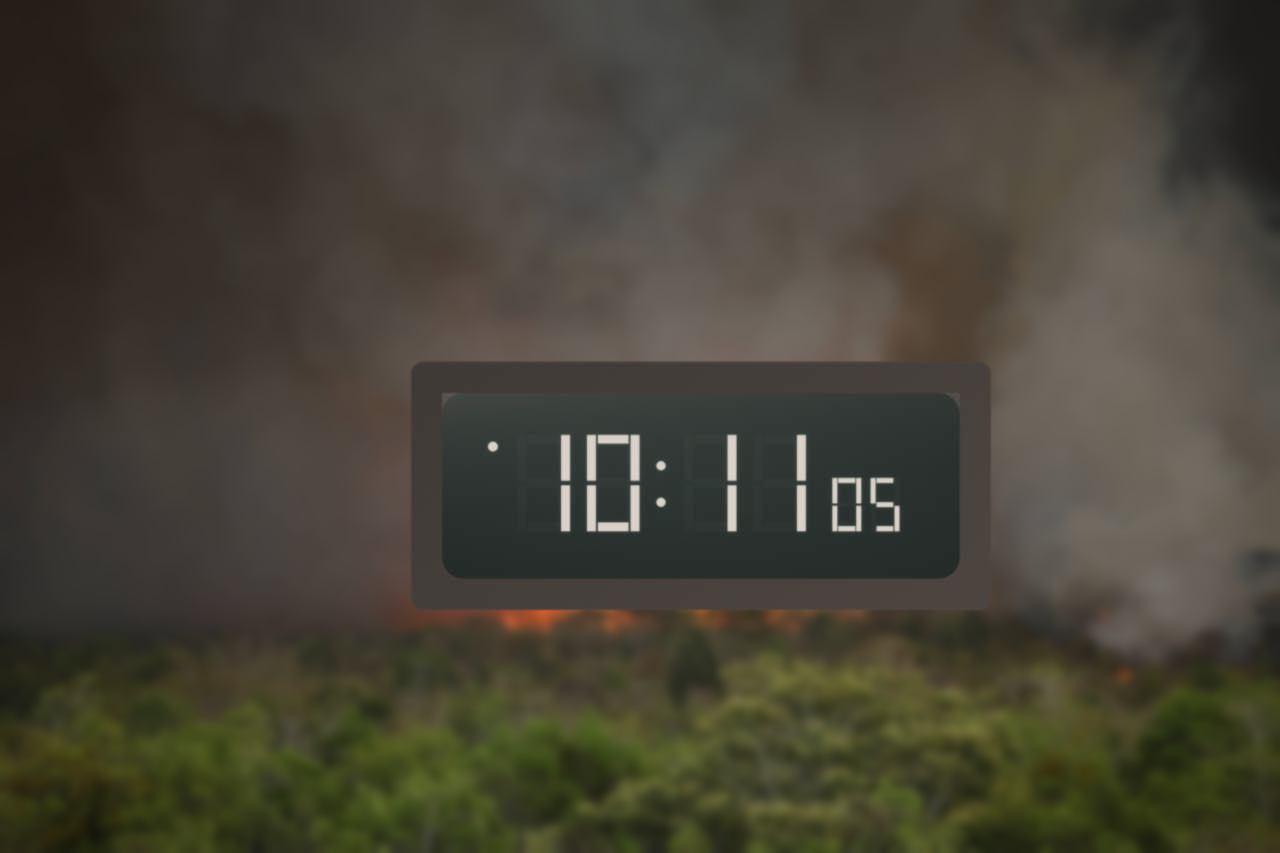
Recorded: h=10 m=11 s=5
